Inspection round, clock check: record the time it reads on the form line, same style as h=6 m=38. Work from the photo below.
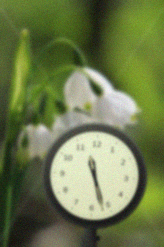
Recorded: h=11 m=27
